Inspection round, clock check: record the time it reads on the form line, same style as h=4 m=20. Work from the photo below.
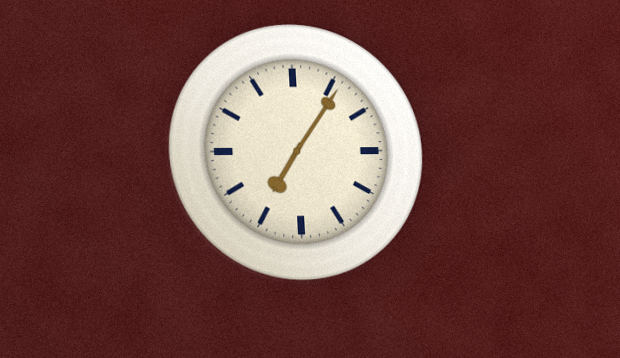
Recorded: h=7 m=6
